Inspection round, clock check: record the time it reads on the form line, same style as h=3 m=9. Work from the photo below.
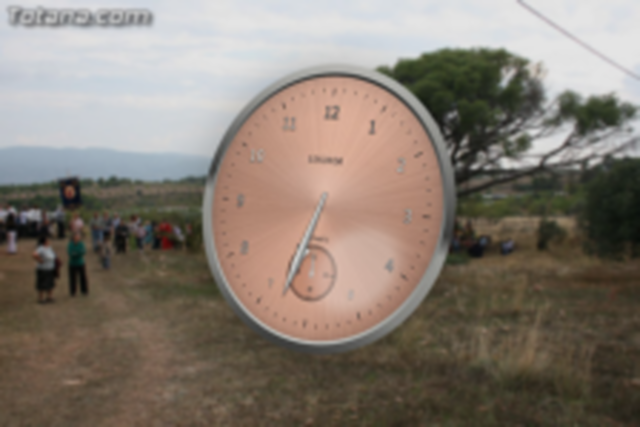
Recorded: h=6 m=33
